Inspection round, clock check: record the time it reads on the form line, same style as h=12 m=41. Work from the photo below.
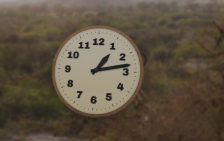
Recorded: h=1 m=13
